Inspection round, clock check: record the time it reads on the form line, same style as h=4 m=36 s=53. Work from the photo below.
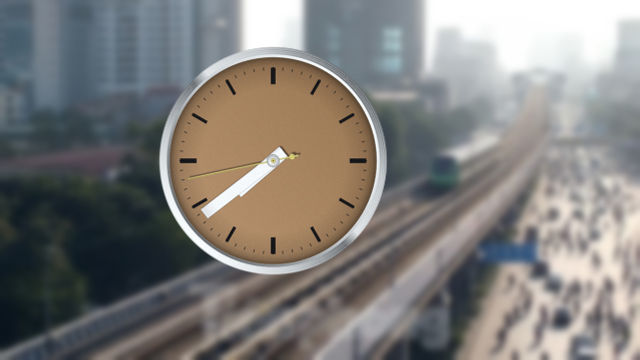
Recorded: h=7 m=38 s=43
